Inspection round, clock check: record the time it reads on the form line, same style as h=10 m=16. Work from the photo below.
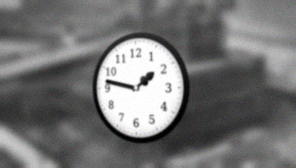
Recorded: h=1 m=47
